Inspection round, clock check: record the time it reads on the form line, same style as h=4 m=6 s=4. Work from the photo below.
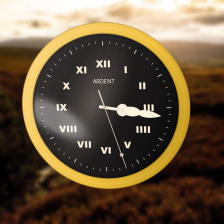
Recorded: h=3 m=16 s=27
